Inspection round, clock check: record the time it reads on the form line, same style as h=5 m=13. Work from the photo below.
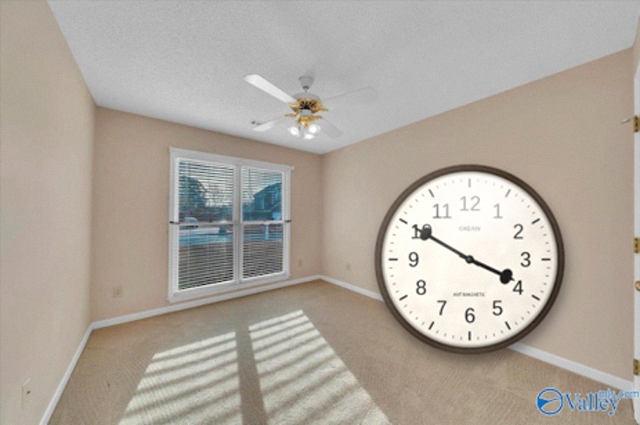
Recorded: h=3 m=50
